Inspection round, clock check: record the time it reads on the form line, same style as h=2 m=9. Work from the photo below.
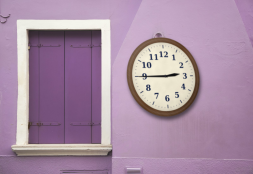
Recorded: h=2 m=45
